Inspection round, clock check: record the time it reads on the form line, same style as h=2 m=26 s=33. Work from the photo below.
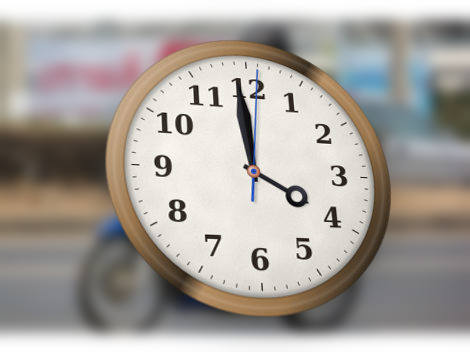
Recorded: h=3 m=59 s=1
